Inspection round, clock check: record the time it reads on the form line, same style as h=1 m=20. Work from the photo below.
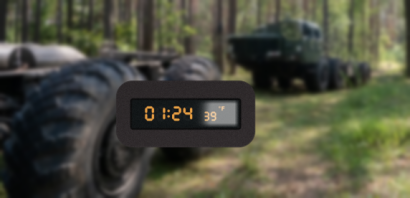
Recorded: h=1 m=24
